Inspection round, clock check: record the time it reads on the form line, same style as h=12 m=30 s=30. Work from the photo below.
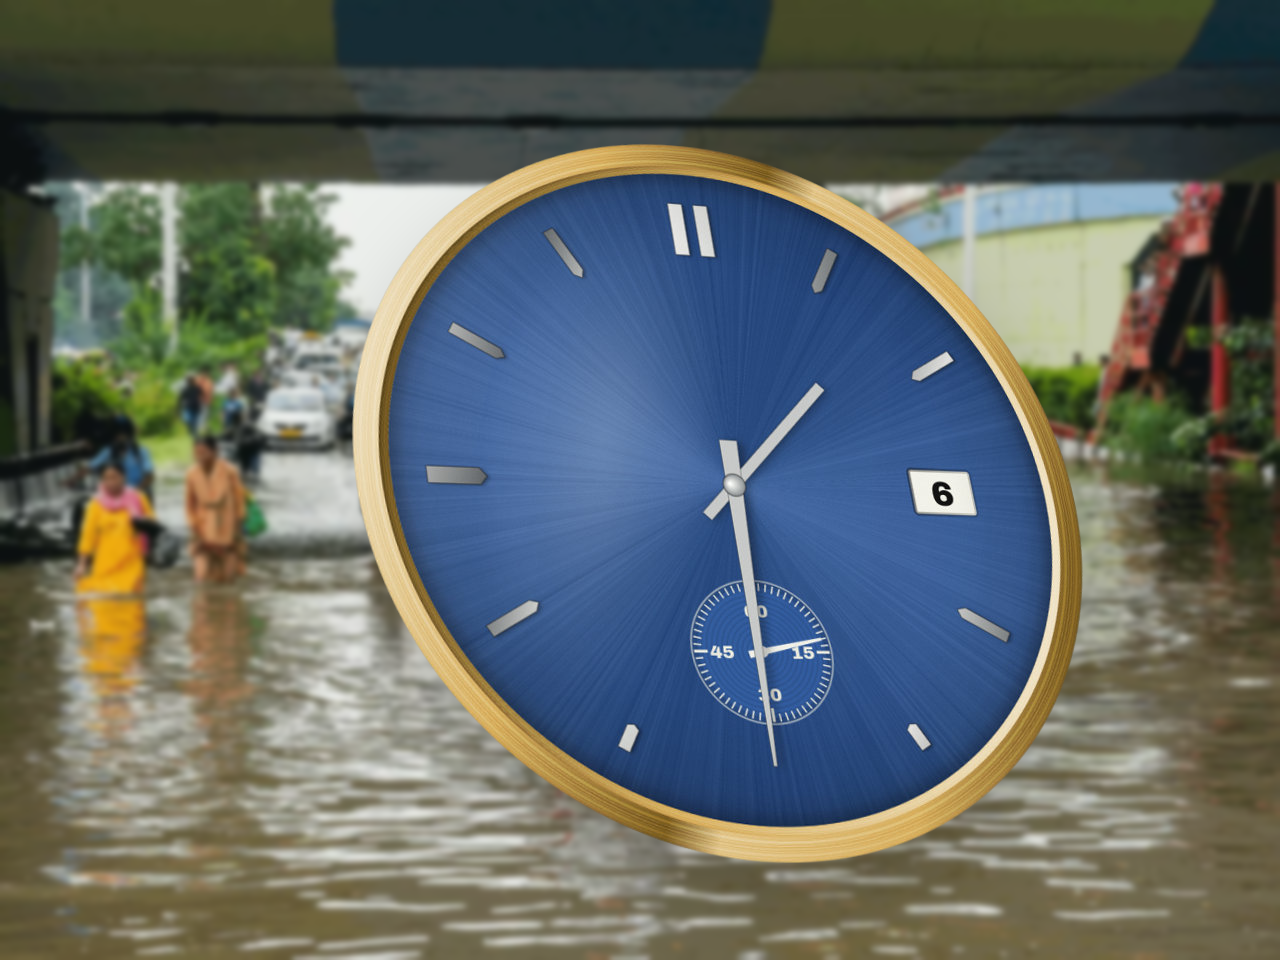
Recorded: h=1 m=30 s=13
